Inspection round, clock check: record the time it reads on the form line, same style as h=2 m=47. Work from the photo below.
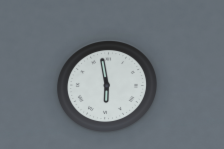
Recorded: h=5 m=58
